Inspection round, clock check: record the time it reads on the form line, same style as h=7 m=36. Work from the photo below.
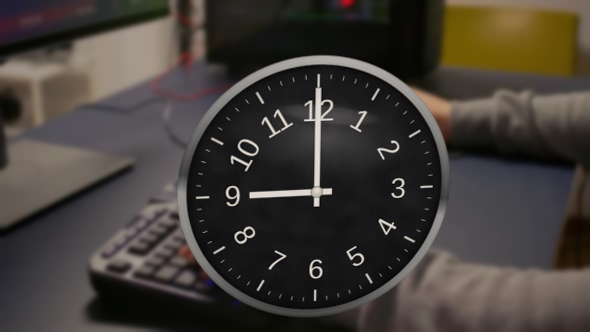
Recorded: h=9 m=0
